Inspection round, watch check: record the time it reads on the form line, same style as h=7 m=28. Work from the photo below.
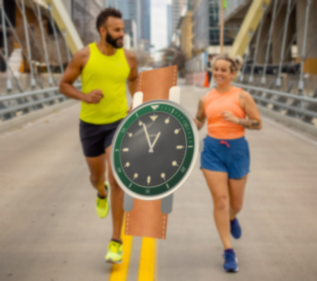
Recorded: h=12 m=56
